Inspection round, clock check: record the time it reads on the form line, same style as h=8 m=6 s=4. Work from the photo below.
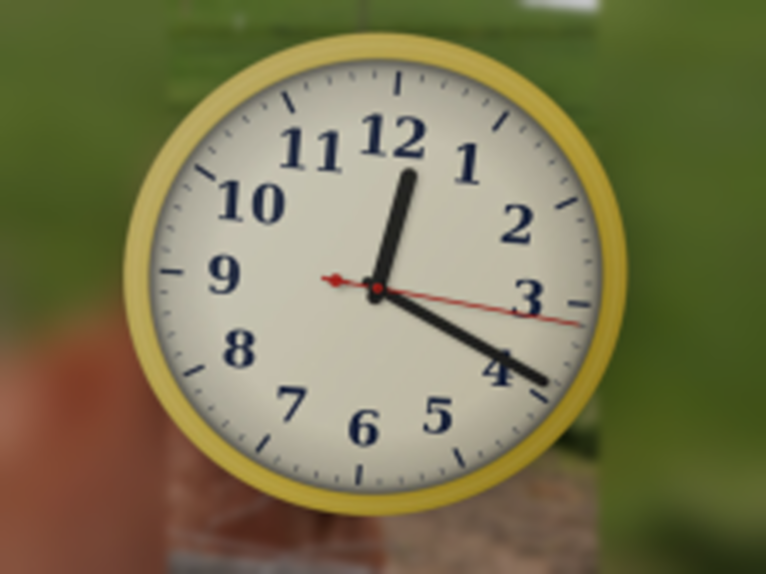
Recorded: h=12 m=19 s=16
